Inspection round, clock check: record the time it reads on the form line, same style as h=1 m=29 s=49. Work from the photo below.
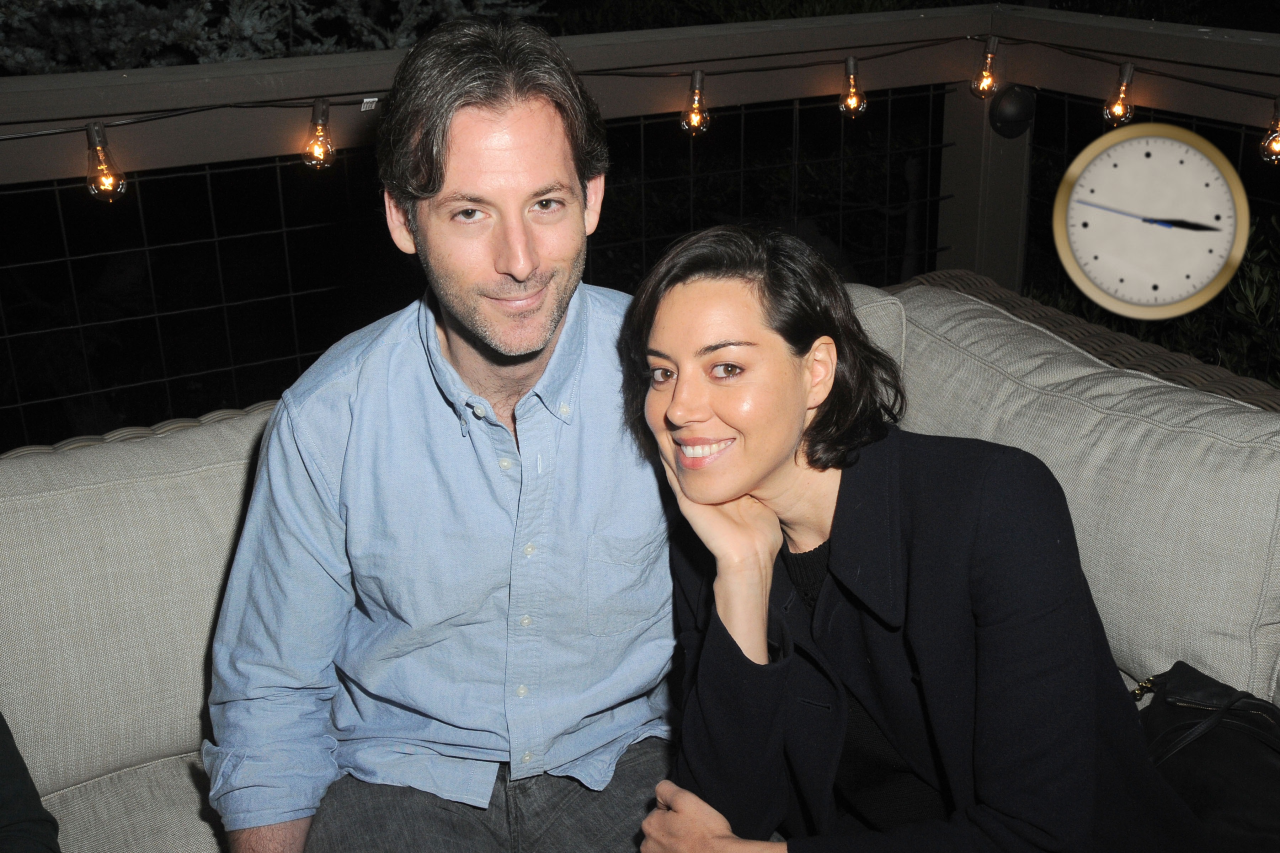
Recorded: h=3 m=16 s=48
